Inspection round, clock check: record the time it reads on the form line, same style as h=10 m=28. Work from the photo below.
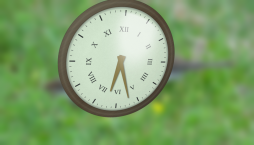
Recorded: h=6 m=27
